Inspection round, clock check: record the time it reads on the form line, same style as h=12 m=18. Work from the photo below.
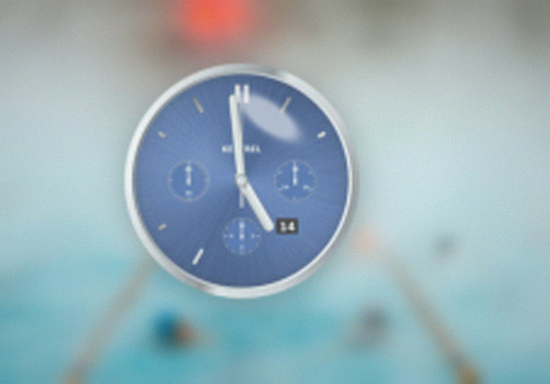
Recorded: h=4 m=59
